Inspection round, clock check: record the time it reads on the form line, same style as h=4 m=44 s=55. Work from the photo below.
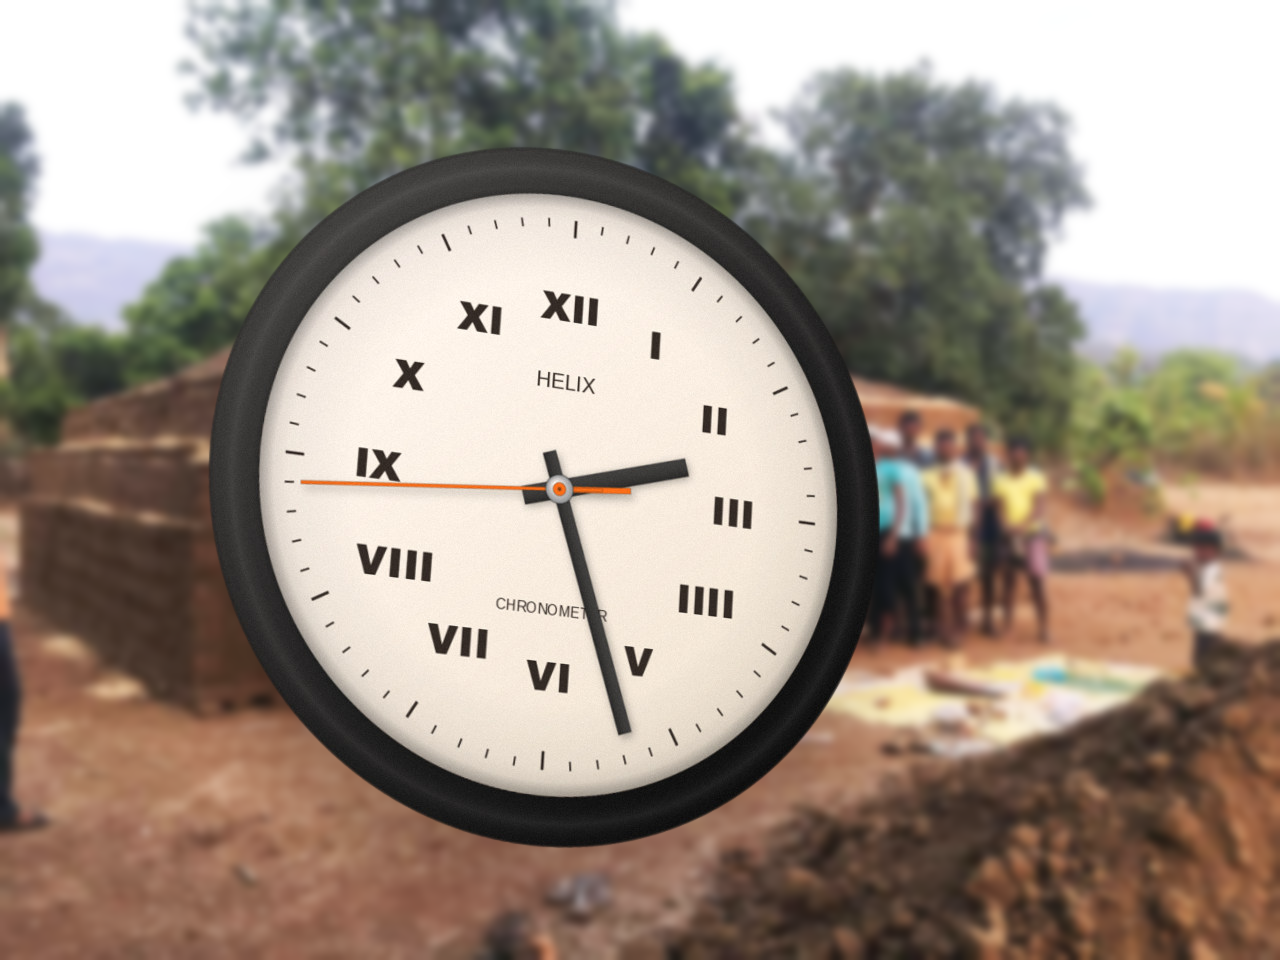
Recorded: h=2 m=26 s=44
